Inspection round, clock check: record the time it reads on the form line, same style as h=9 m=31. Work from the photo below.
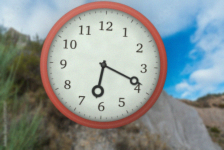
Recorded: h=6 m=19
